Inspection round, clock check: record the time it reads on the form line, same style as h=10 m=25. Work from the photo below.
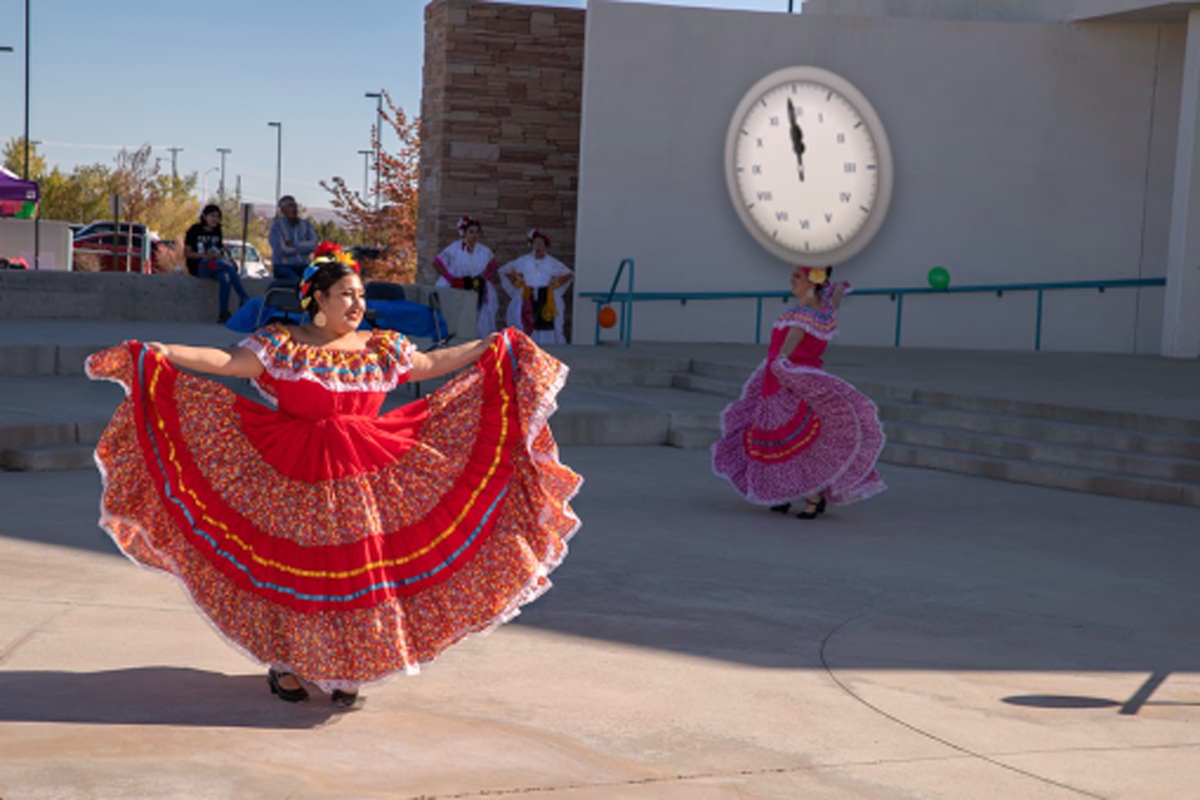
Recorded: h=11 m=59
